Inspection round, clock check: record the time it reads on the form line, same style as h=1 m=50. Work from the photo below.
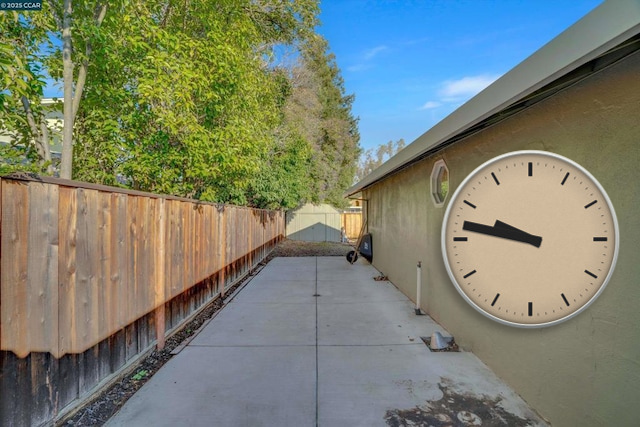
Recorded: h=9 m=47
